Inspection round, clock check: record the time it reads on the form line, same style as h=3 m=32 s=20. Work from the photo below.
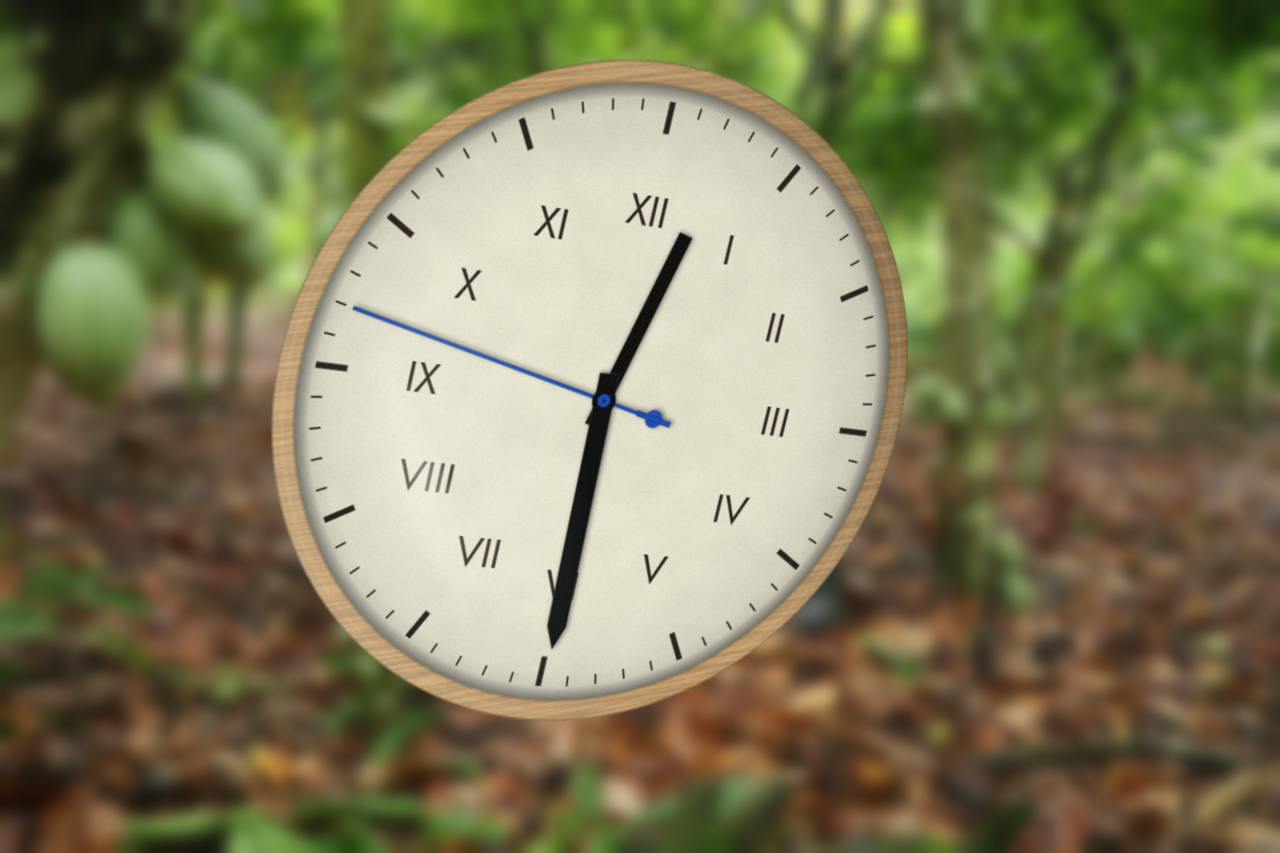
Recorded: h=12 m=29 s=47
